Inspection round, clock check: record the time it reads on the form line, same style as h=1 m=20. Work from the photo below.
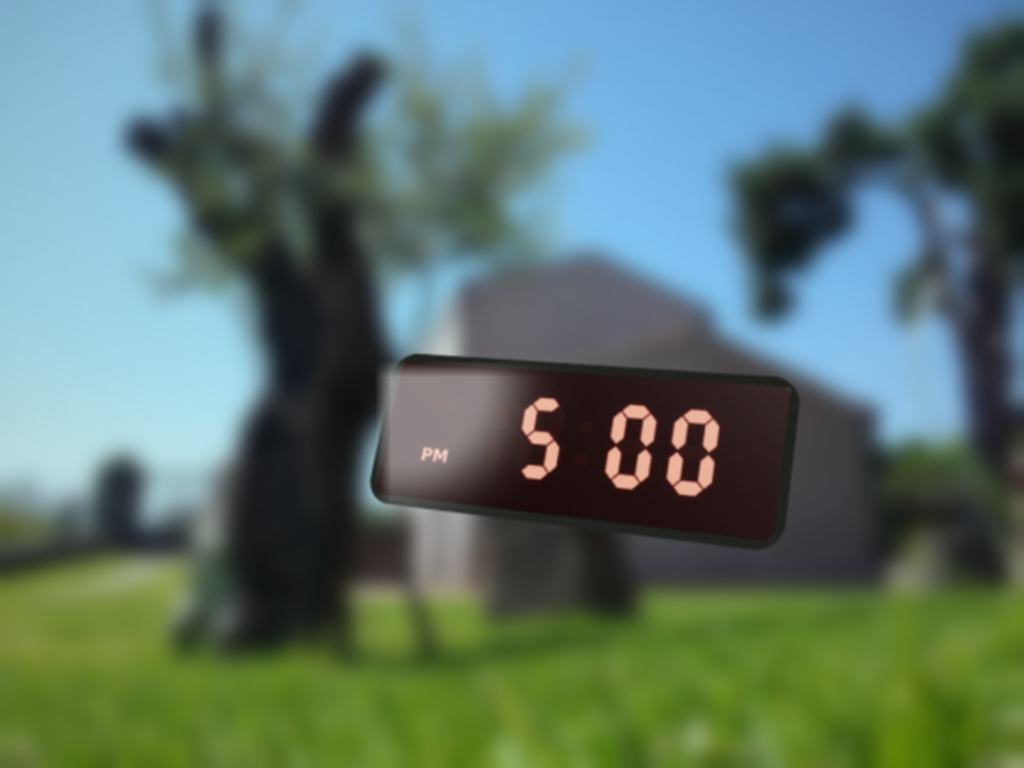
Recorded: h=5 m=0
